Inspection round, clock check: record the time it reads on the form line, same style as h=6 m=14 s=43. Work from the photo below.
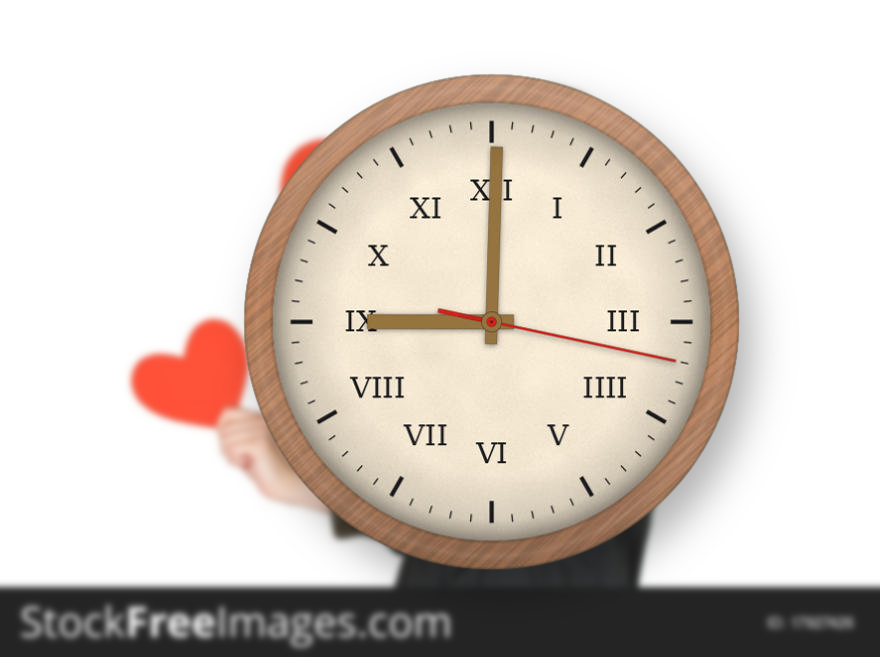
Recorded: h=9 m=0 s=17
